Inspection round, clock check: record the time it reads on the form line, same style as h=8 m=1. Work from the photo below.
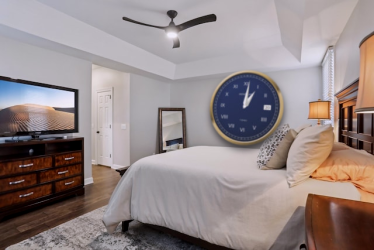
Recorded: h=1 m=1
